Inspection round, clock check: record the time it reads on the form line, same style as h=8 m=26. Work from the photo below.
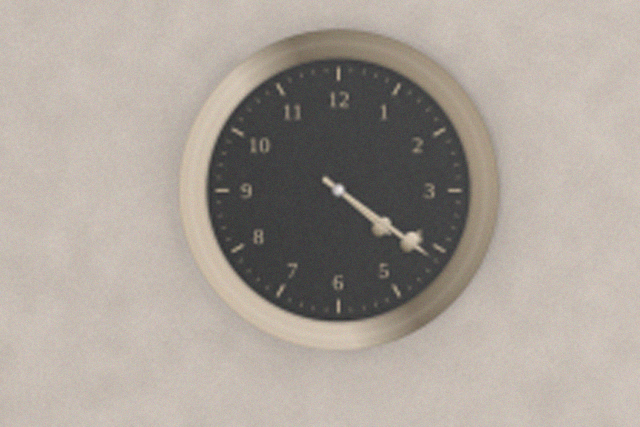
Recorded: h=4 m=21
